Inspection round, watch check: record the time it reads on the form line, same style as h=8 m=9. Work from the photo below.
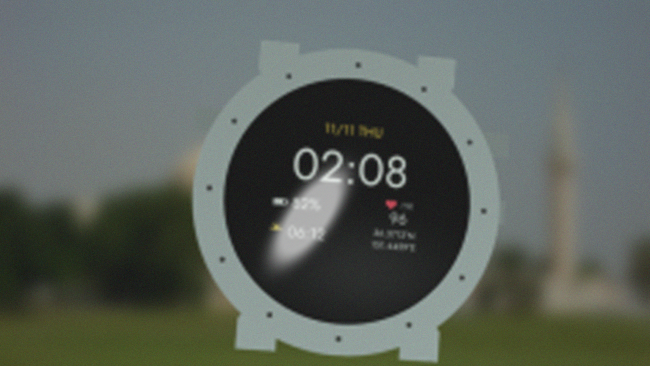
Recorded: h=2 m=8
